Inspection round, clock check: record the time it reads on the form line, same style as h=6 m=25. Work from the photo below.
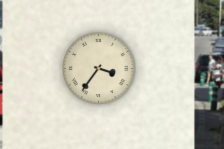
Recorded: h=3 m=36
